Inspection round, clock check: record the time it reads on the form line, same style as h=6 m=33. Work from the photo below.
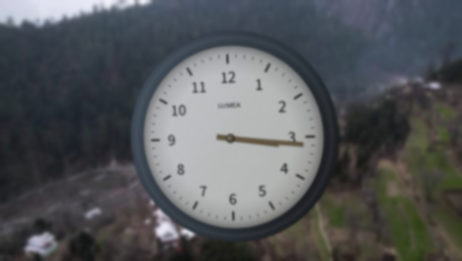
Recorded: h=3 m=16
